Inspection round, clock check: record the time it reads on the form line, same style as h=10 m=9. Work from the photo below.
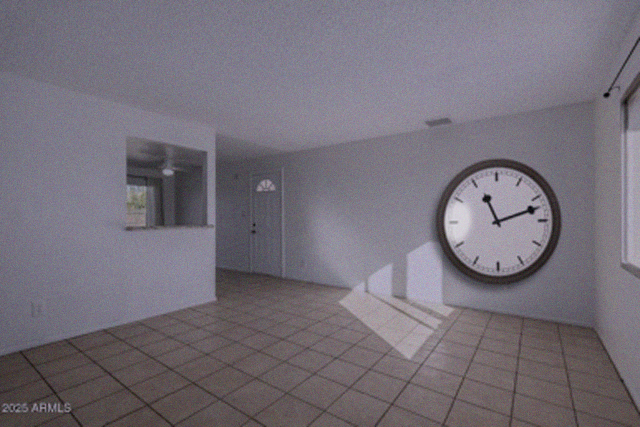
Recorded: h=11 m=12
